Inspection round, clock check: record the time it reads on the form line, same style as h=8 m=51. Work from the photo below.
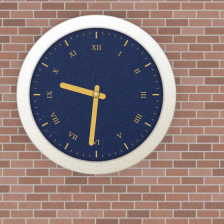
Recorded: h=9 m=31
